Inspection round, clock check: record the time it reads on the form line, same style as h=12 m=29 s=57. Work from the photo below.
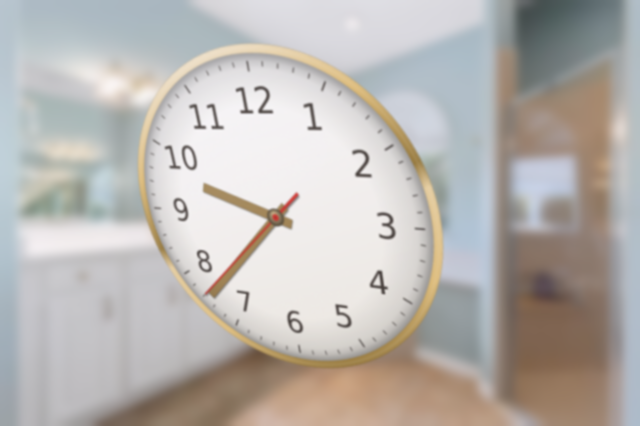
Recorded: h=9 m=37 s=38
